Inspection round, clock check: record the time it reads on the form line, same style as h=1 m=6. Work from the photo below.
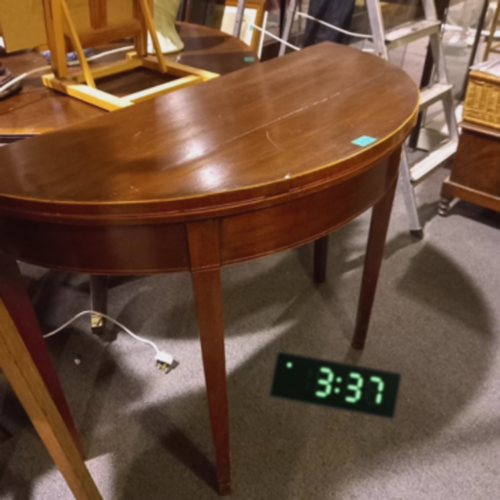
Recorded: h=3 m=37
